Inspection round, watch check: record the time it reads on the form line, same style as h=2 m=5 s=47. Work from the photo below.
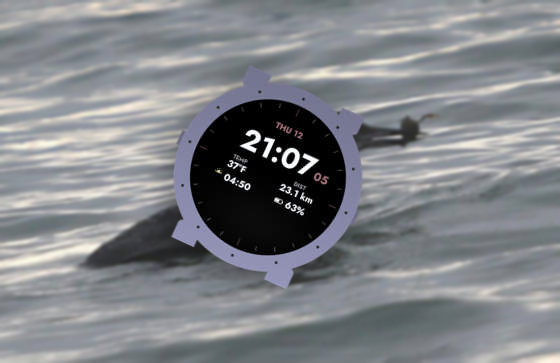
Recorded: h=21 m=7 s=5
